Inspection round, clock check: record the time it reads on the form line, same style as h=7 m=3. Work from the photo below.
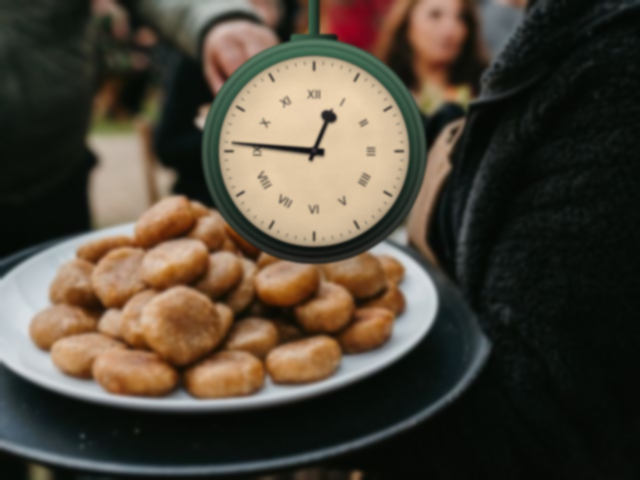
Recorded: h=12 m=46
